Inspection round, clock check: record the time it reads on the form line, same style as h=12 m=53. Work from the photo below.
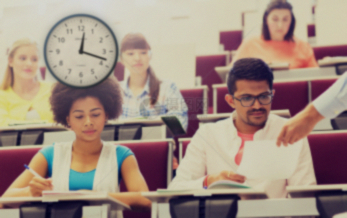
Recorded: h=12 m=18
